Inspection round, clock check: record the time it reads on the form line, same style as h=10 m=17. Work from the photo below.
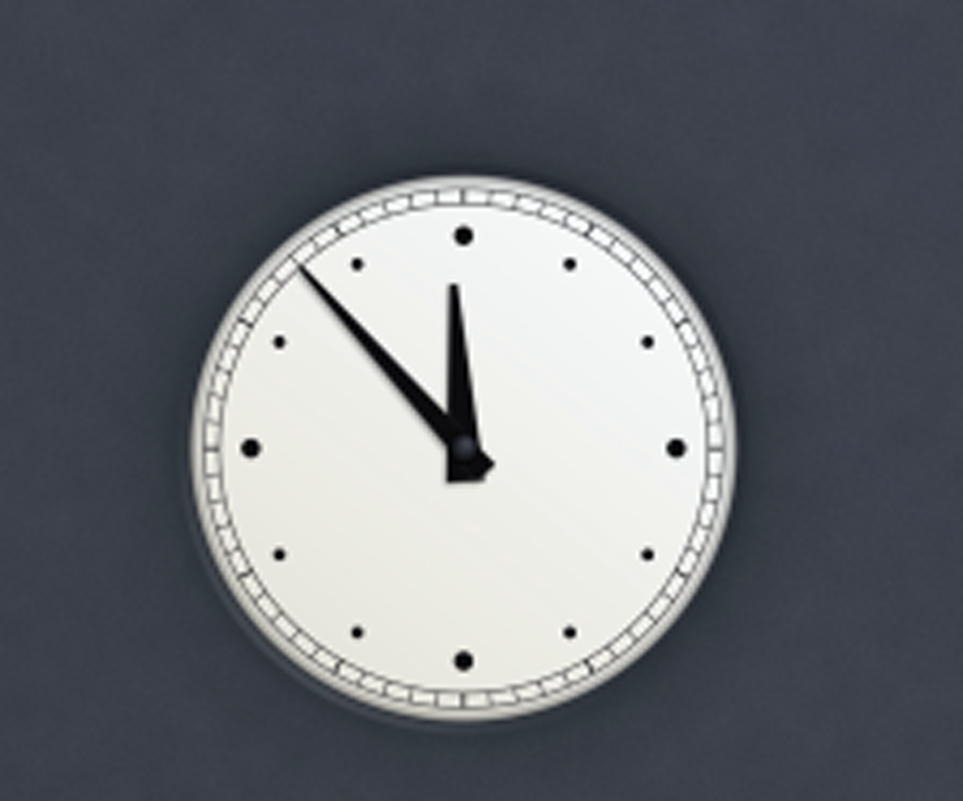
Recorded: h=11 m=53
